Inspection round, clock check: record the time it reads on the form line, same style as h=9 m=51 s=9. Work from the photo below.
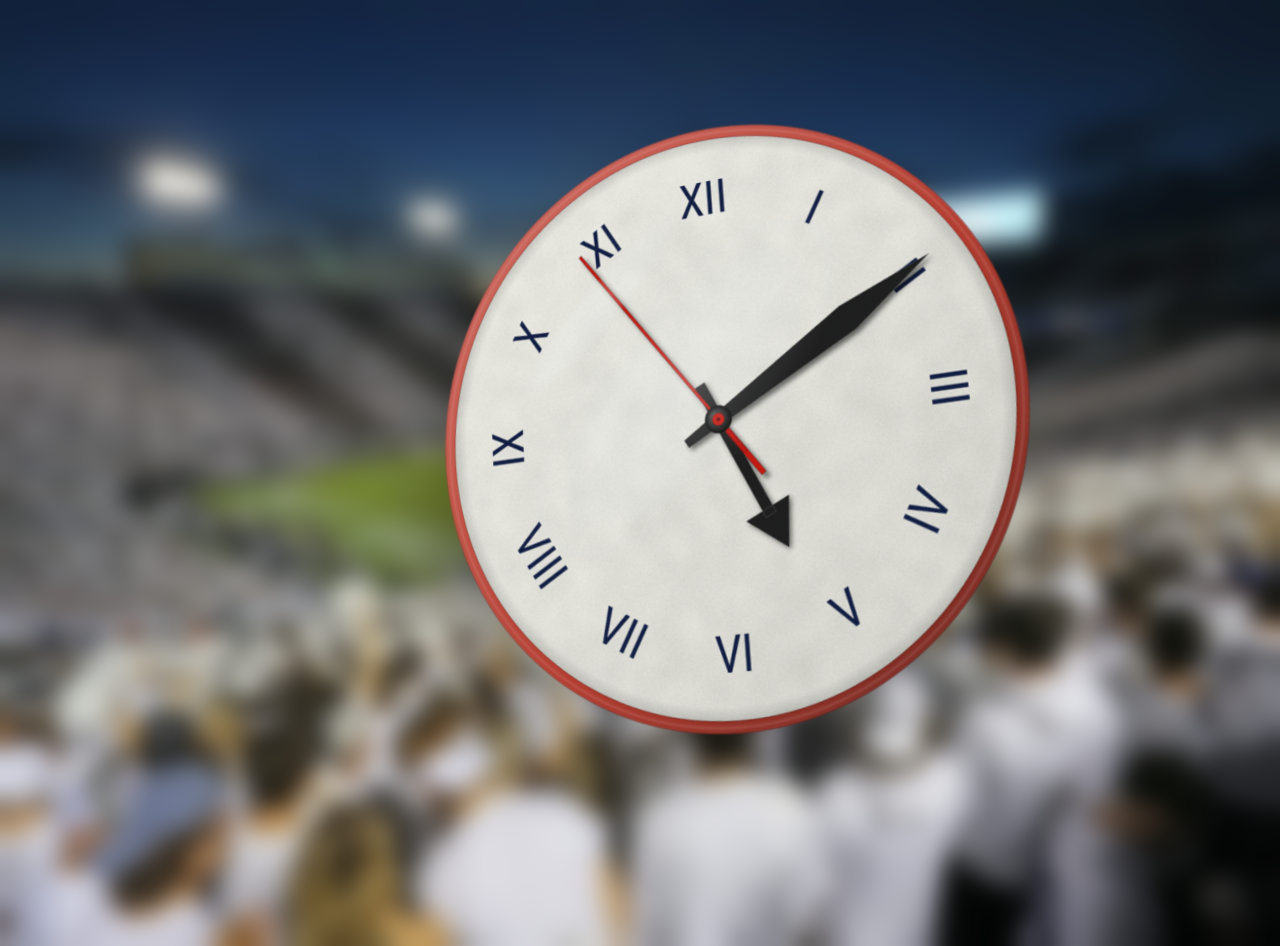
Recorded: h=5 m=9 s=54
